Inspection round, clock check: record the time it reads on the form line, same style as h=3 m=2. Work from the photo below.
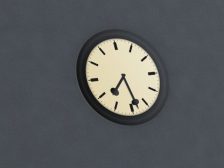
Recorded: h=7 m=28
